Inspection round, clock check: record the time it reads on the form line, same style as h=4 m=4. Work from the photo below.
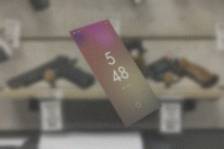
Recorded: h=5 m=48
